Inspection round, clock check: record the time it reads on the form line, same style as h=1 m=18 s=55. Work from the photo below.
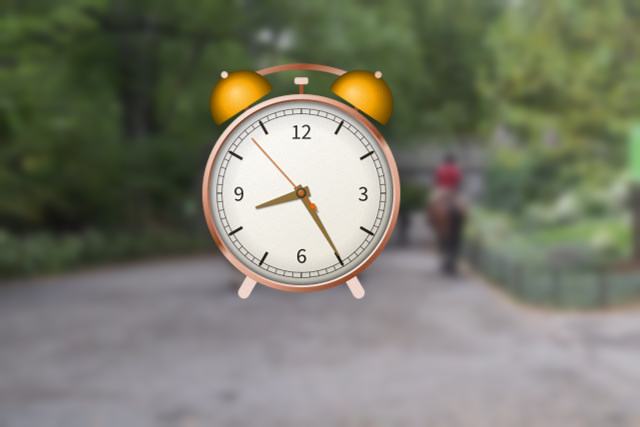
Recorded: h=8 m=24 s=53
